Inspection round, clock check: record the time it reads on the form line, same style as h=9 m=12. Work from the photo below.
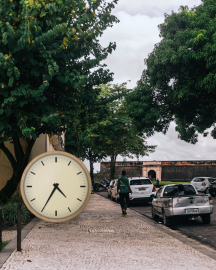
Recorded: h=4 m=35
